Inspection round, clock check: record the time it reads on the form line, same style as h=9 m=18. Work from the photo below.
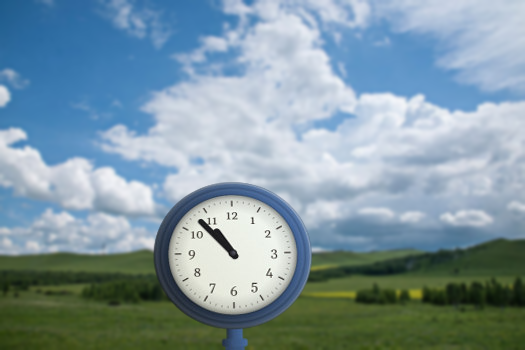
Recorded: h=10 m=53
